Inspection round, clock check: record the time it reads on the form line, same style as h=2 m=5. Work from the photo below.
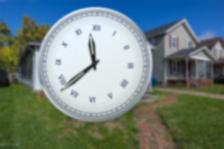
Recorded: h=11 m=38
